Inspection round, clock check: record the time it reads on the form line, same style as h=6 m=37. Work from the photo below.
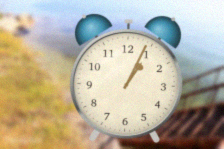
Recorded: h=1 m=4
